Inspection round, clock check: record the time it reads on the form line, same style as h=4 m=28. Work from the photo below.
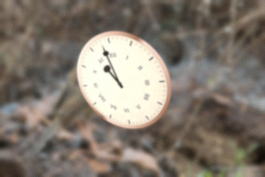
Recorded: h=10 m=58
